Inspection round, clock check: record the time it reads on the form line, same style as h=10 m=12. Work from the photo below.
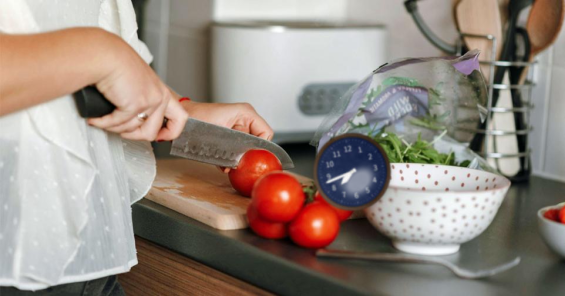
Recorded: h=7 m=43
